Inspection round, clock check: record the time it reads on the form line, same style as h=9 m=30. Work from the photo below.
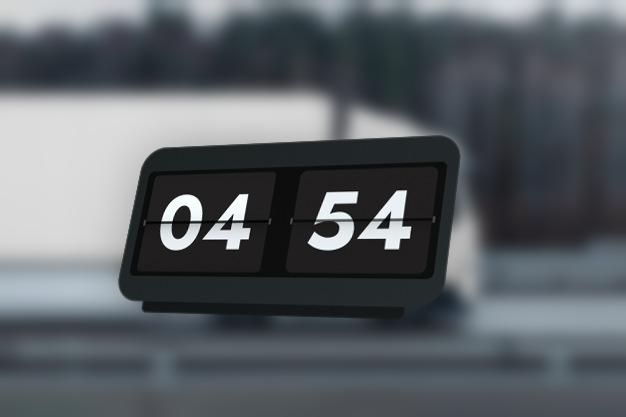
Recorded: h=4 m=54
